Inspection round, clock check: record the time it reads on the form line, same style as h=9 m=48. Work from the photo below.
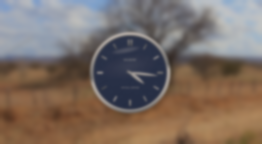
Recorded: h=4 m=16
